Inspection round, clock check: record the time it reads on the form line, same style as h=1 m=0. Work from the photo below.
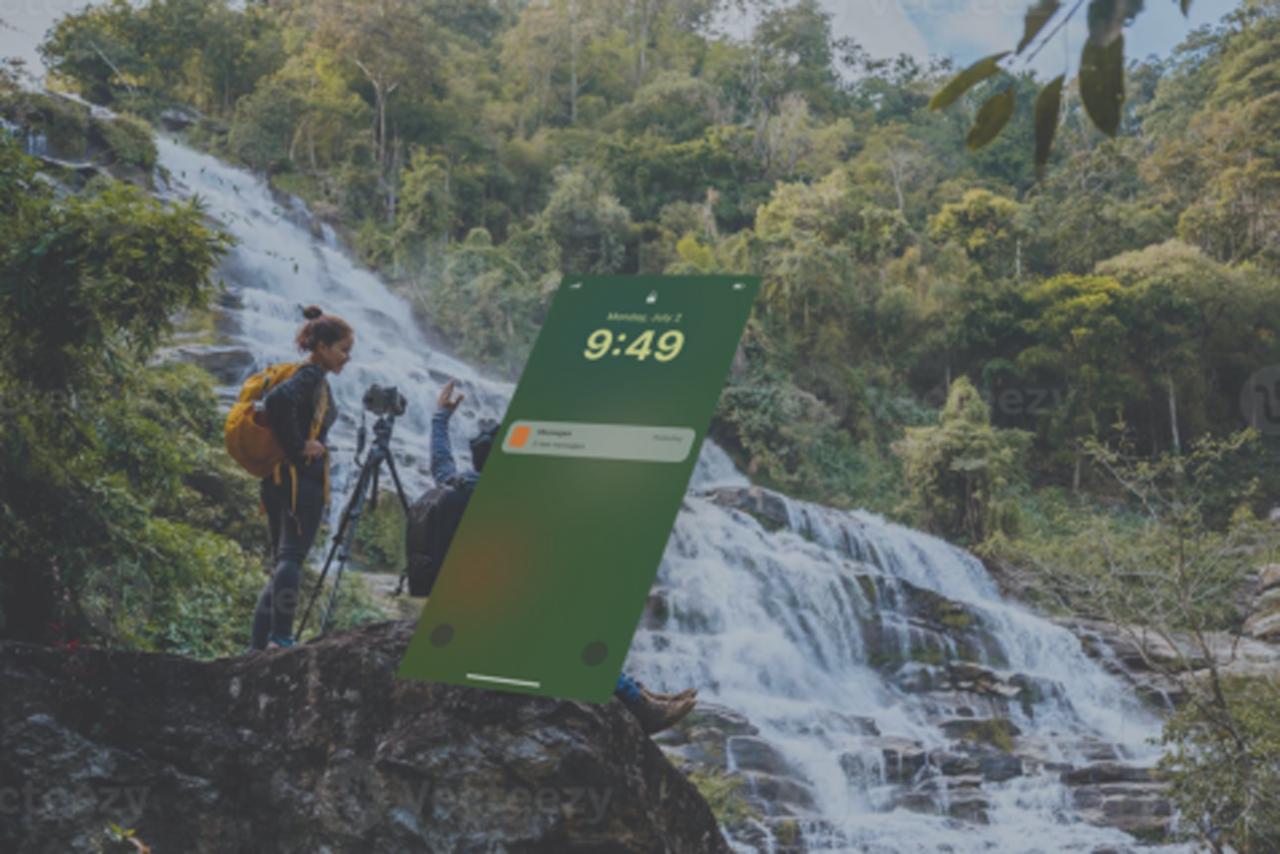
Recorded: h=9 m=49
